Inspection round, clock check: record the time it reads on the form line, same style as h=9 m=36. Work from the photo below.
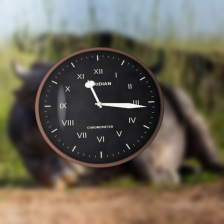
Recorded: h=11 m=16
